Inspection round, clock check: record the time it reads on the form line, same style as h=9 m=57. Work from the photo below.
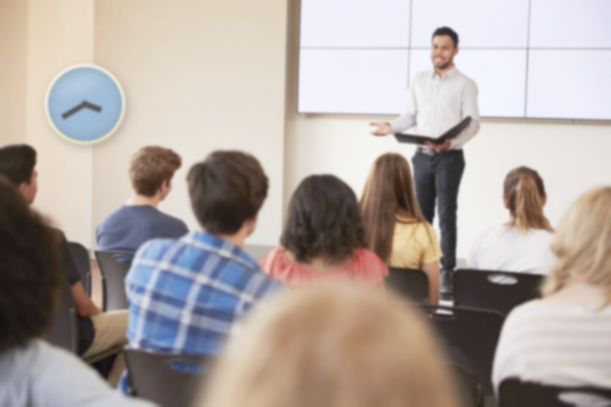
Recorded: h=3 m=40
